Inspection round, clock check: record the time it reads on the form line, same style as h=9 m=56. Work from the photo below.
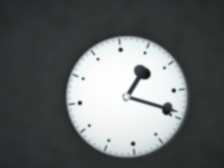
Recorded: h=1 m=19
